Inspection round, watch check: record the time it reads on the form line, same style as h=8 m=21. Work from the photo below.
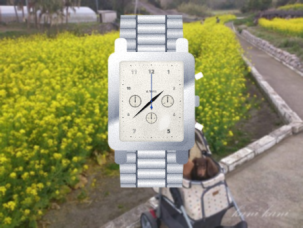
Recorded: h=1 m=38
